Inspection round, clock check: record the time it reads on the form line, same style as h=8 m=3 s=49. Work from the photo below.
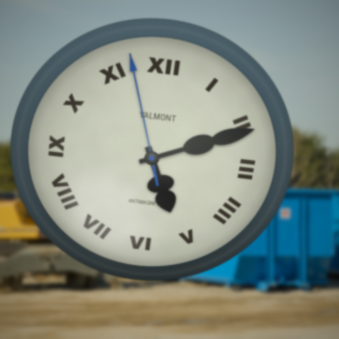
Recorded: h=5 m=10 s=57
